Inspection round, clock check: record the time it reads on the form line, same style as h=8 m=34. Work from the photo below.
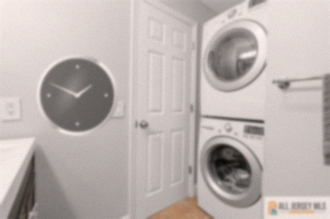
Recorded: h=1 m=49
